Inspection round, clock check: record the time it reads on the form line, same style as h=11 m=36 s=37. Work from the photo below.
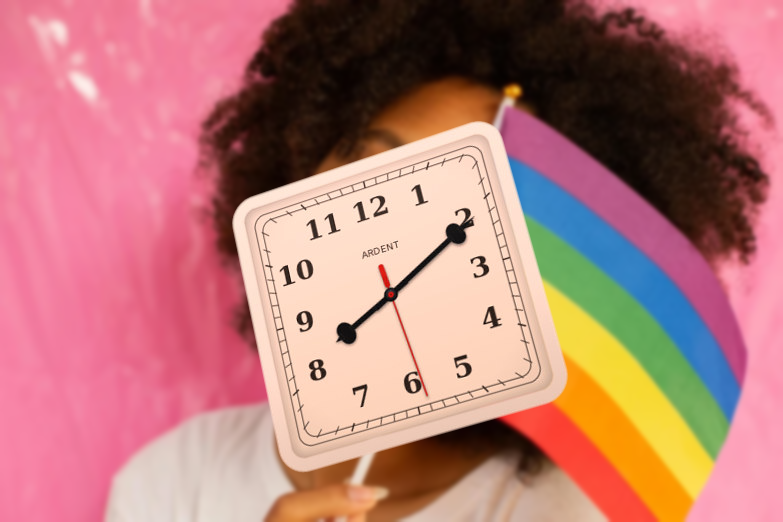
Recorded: h=8 m=10 s=29
